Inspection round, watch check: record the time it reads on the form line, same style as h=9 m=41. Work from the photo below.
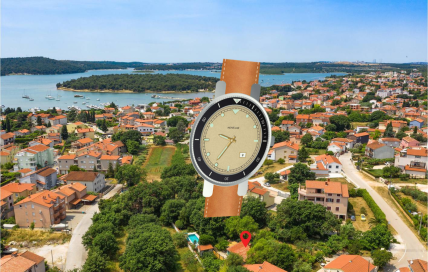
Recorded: h=9 m=36
